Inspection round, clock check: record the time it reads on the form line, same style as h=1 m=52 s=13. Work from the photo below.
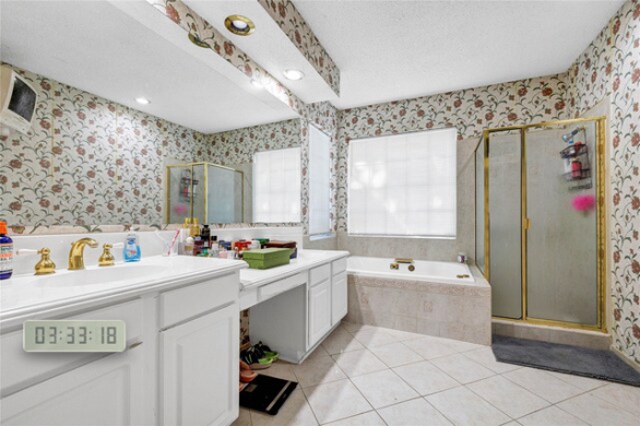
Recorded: h=3 m=33 s=18
